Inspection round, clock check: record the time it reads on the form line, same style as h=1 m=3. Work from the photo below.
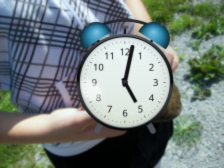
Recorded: h=5 m=2
